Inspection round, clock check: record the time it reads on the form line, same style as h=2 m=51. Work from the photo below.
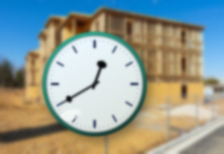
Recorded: h=12 m=40
